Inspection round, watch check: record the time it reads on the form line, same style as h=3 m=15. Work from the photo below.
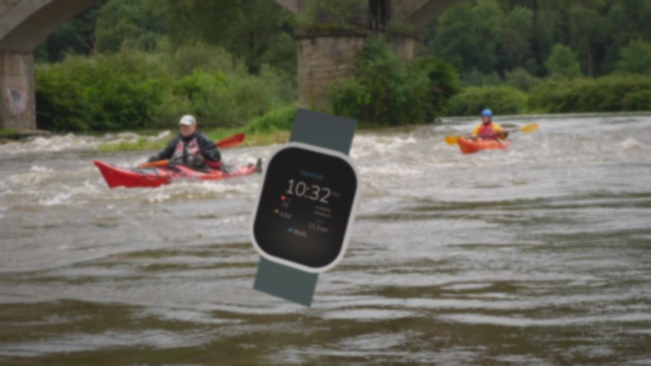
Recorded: h=10 m=32
